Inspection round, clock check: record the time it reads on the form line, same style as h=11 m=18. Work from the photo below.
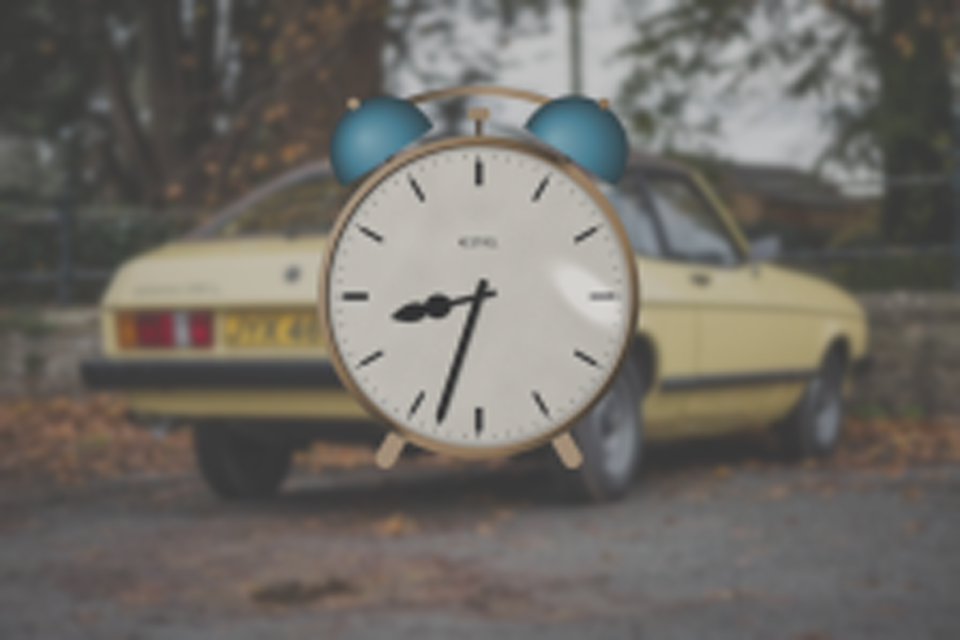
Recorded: h=8 m=33
